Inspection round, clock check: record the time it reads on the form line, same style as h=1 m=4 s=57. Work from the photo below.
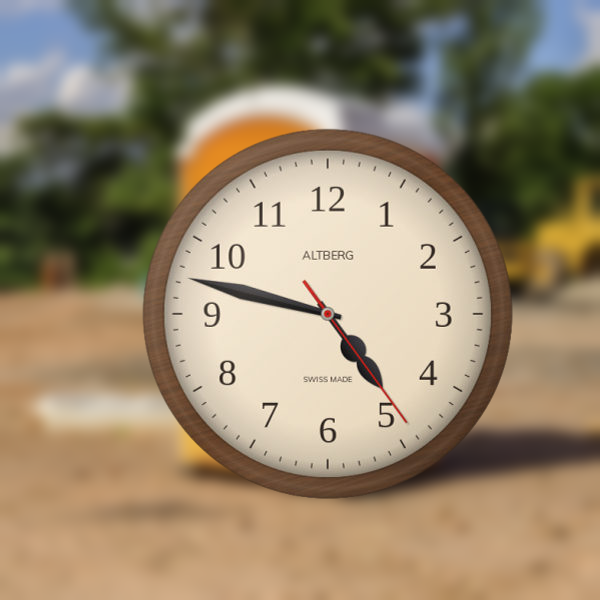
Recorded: h=4 m=47 s=24
